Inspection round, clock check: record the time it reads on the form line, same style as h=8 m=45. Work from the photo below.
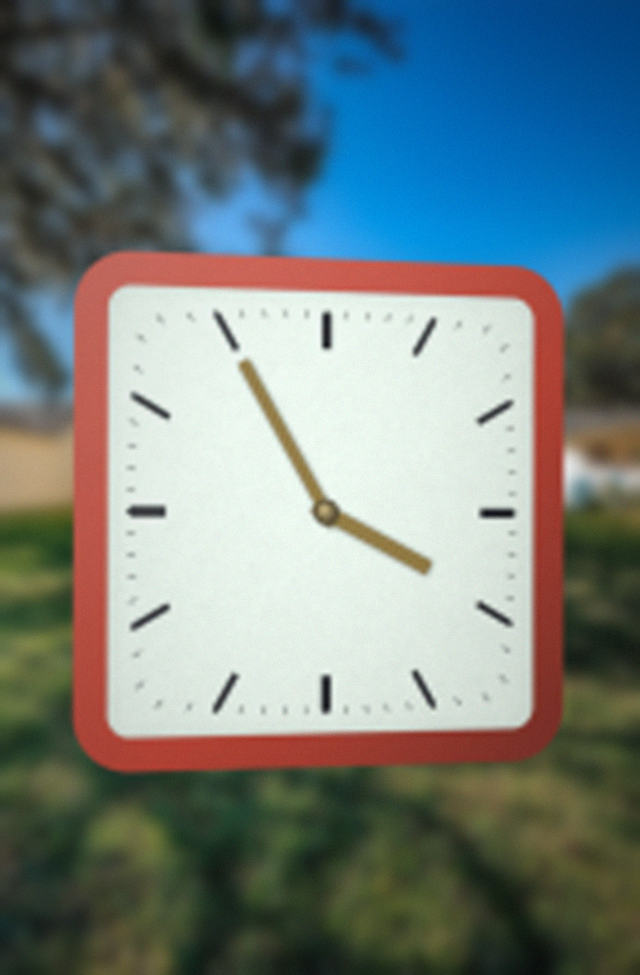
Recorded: h=3 m=55
